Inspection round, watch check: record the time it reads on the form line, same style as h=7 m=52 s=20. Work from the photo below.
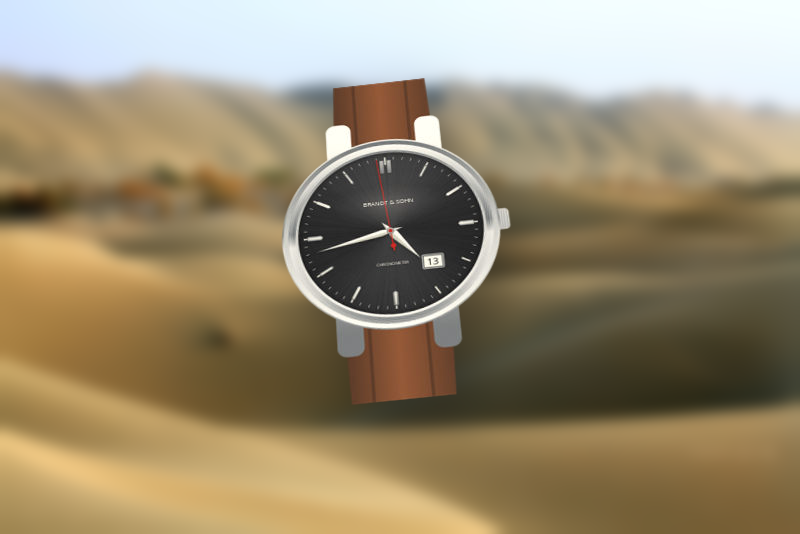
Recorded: h=4 m=42 s=59
